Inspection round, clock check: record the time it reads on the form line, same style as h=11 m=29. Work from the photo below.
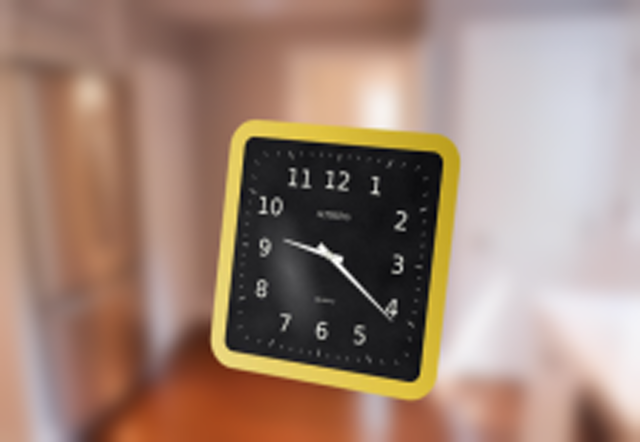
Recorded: h=9 m=21
